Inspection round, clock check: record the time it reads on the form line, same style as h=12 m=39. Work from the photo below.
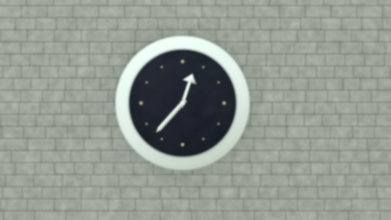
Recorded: h=12 m=37
